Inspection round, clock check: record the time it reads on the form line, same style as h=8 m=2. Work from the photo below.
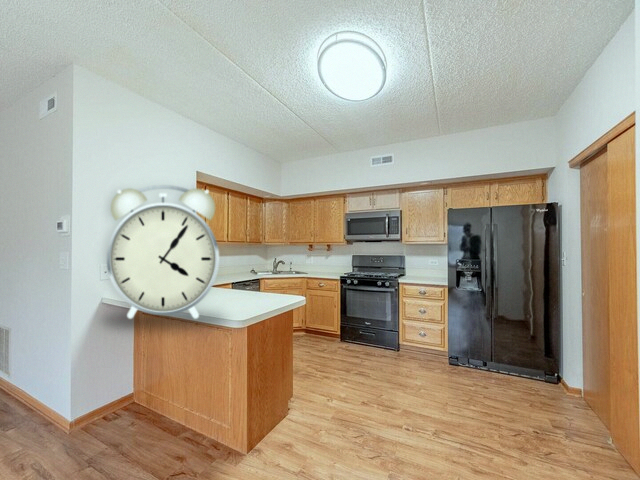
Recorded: h=4 m=6
